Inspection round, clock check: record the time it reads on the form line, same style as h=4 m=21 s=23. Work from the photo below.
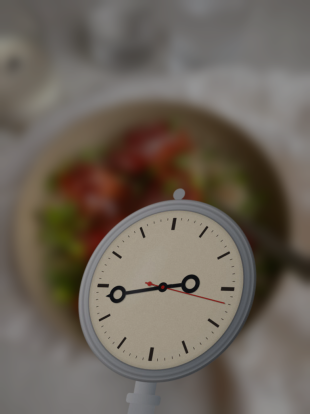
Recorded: h=2 m=43 s=17
